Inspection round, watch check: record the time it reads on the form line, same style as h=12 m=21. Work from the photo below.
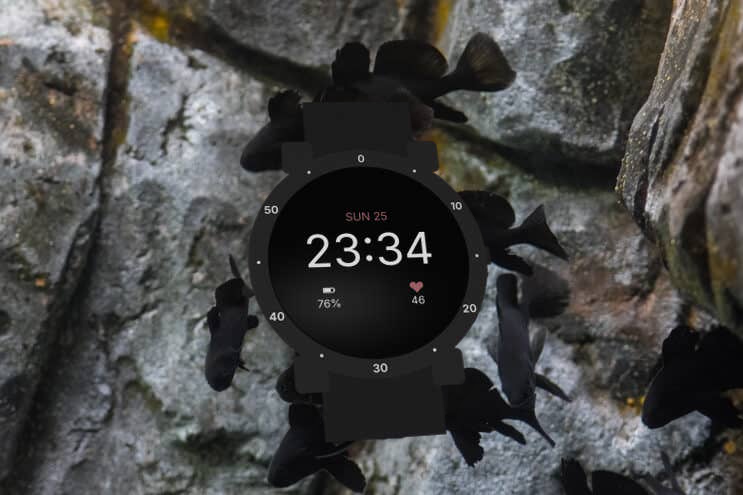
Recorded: h=23 m=34
